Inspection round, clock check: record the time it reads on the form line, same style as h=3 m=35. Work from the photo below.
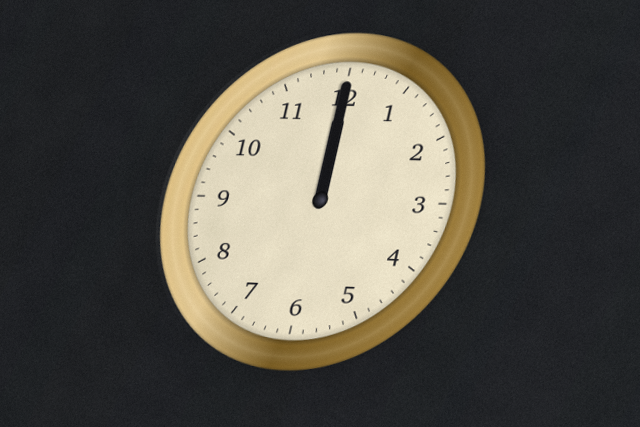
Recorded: h=12 m=0
